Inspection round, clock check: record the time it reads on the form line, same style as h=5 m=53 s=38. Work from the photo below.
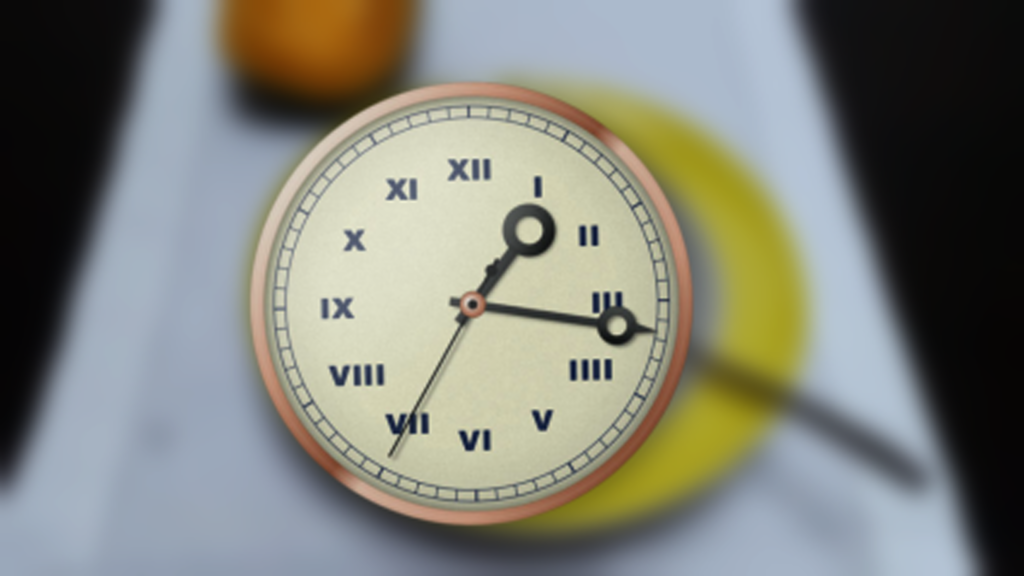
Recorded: h=1 m=16 s=35
